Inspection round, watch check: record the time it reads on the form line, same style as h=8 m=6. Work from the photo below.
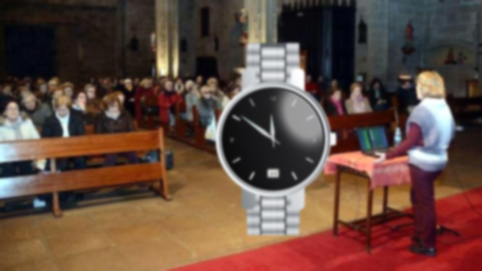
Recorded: h=11 m=51
